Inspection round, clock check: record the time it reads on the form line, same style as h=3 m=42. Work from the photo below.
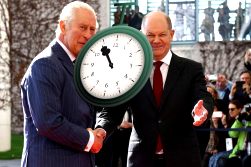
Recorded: h=10 m=54
